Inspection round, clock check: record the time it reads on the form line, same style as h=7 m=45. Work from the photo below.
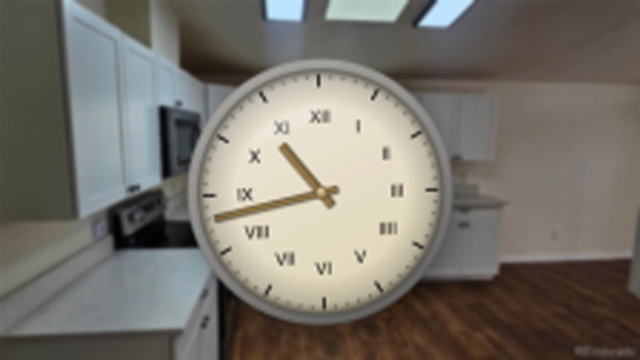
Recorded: h=10 m=43
